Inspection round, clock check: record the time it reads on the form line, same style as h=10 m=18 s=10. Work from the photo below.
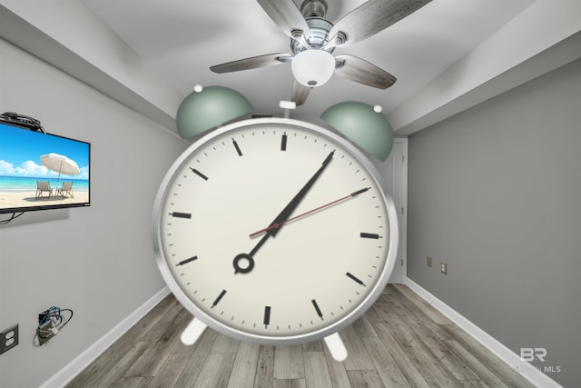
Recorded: h=7 m=5 s=10
